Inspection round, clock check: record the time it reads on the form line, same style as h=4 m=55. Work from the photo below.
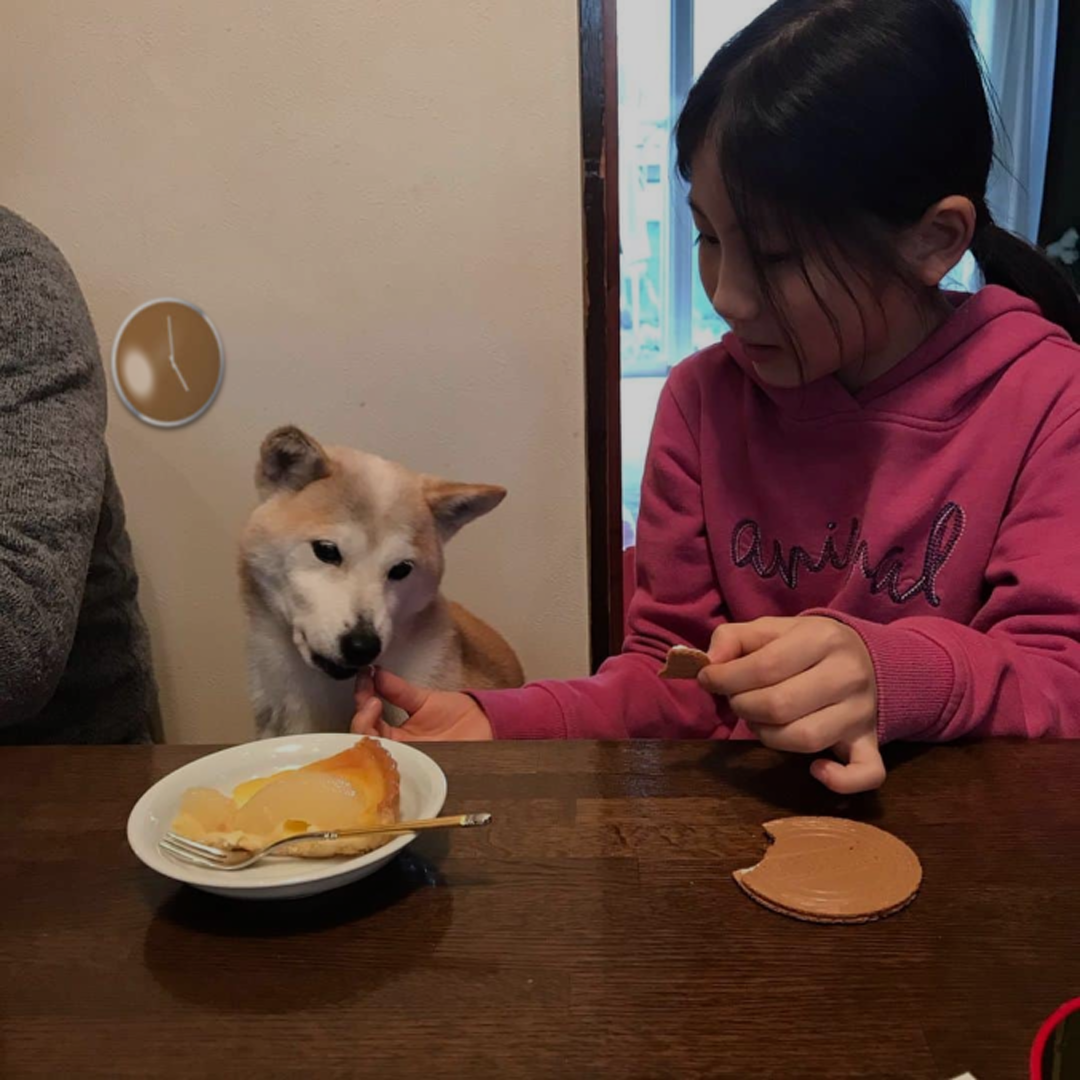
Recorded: h=4 m=59
